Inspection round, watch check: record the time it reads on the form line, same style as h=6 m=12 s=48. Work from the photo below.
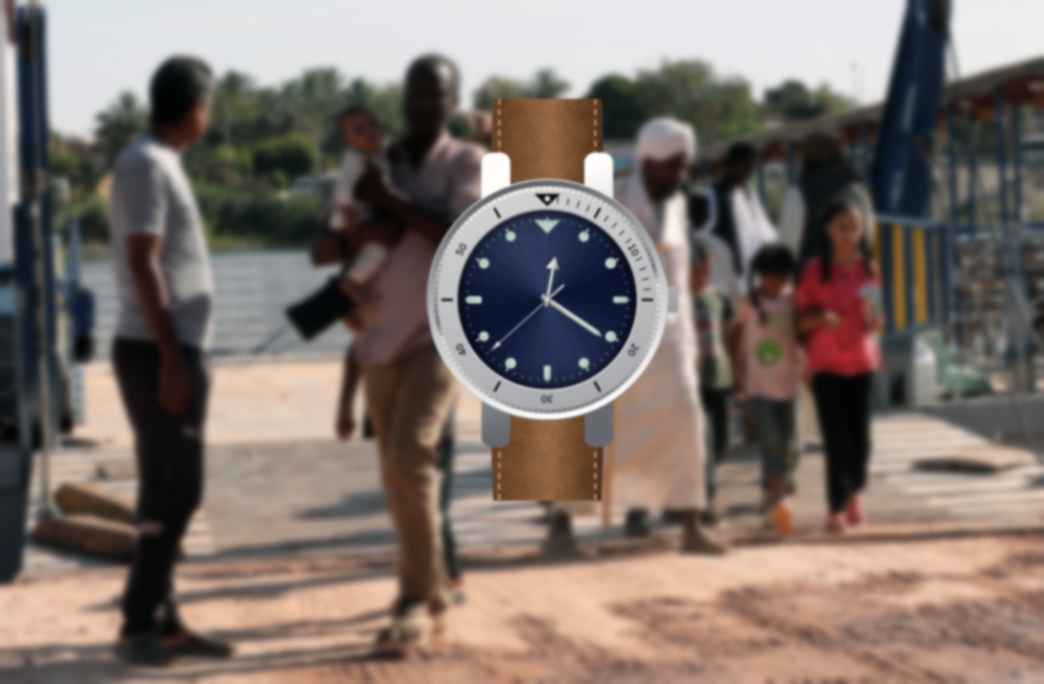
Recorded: h=12 m=20 s=38
